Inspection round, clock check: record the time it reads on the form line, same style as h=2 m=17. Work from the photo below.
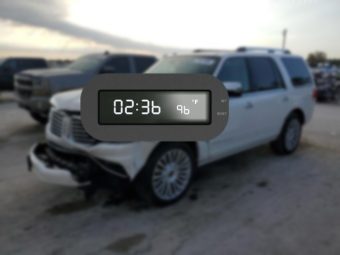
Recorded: h=2 m=36
